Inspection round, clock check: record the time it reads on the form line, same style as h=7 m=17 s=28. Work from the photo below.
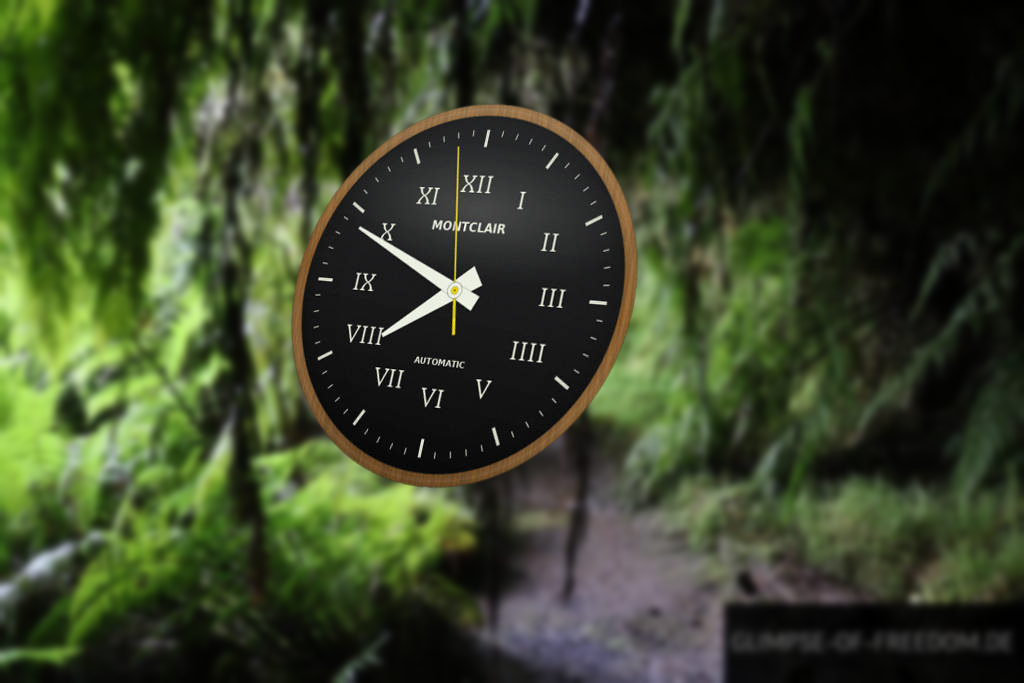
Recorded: h=7 m=48 s=58
